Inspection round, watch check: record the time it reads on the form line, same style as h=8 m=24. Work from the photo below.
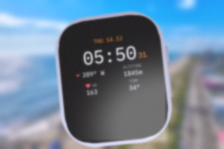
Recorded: h=5 m=50
